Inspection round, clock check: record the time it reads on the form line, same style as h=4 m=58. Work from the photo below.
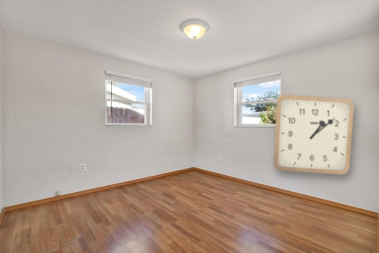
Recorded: h=1 m=8
